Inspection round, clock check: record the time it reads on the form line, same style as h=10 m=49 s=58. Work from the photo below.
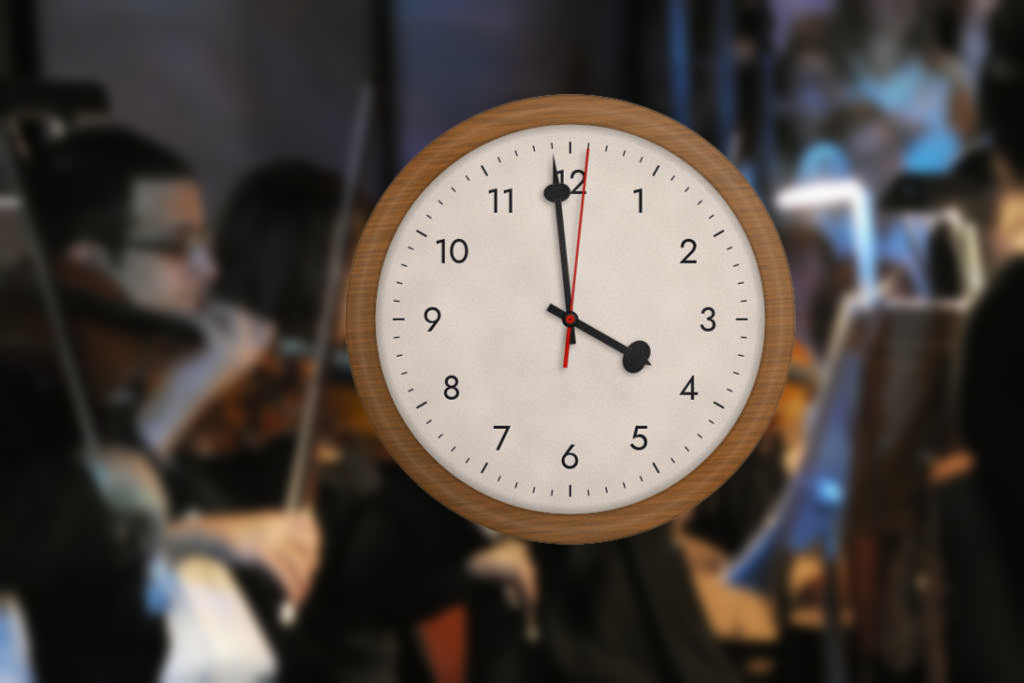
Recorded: h=3 m=59 s=1
